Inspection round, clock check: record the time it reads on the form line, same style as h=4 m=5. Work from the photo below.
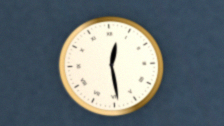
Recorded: h=12 m=29
